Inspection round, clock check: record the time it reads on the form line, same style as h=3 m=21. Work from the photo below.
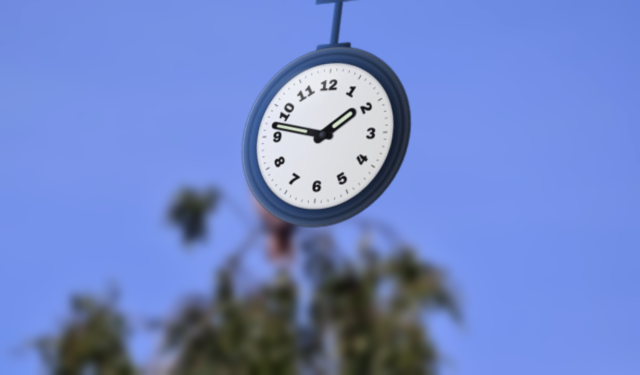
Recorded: h=1 m=47
